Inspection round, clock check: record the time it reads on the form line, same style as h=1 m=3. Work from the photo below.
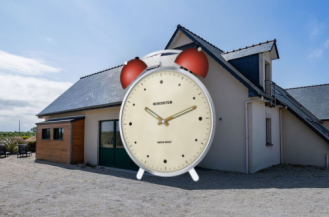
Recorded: h=10 m=12
